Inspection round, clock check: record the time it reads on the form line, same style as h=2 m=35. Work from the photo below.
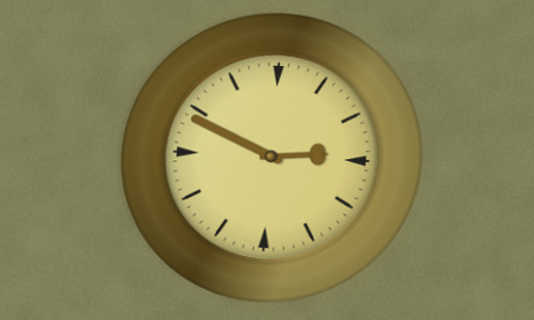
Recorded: h=2 m=49
